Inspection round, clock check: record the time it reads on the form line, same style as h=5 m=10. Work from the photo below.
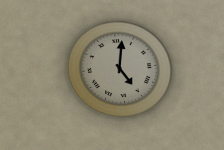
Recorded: h=5 m=2
